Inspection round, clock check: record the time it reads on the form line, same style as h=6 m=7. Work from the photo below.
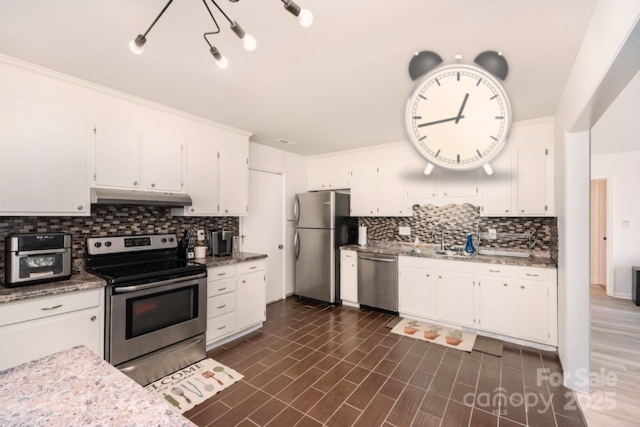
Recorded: h=12 m=43
